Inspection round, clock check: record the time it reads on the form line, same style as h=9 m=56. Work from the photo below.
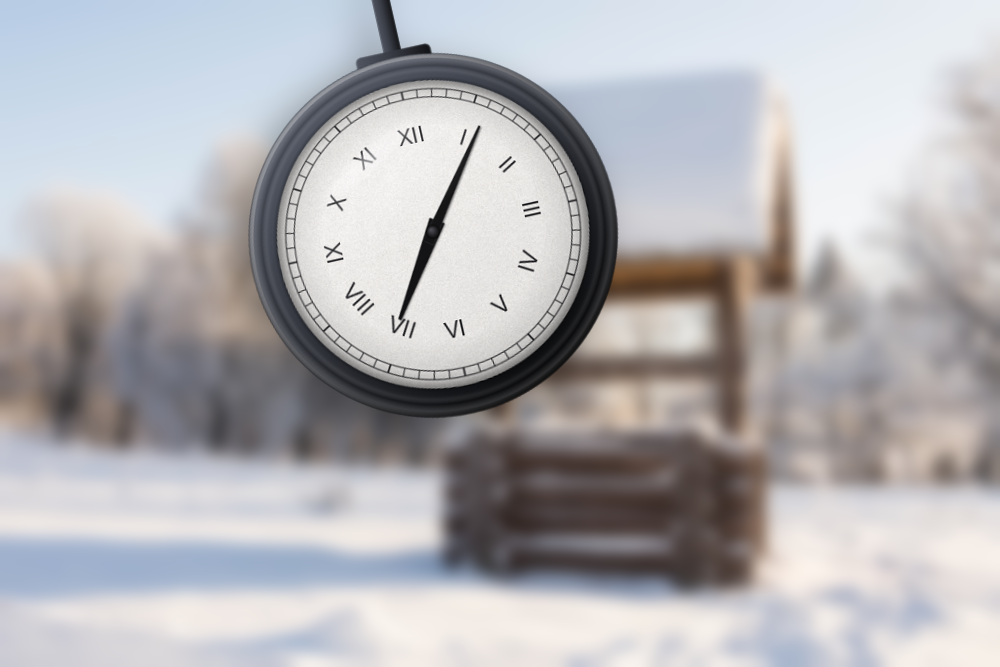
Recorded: h=7 m=6
